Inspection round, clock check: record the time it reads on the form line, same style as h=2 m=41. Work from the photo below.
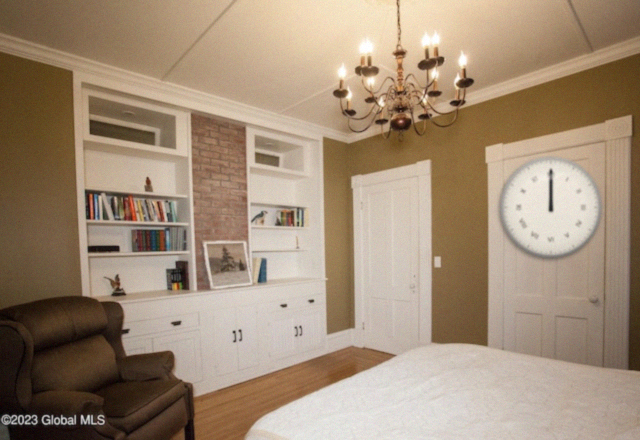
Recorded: h=12 m=0
